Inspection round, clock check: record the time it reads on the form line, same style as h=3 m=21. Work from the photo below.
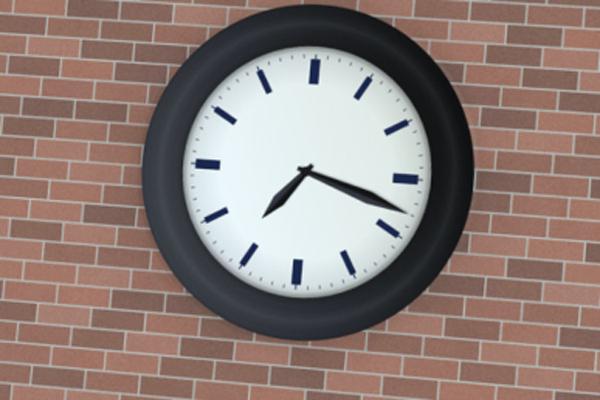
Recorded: h=7 m=18
